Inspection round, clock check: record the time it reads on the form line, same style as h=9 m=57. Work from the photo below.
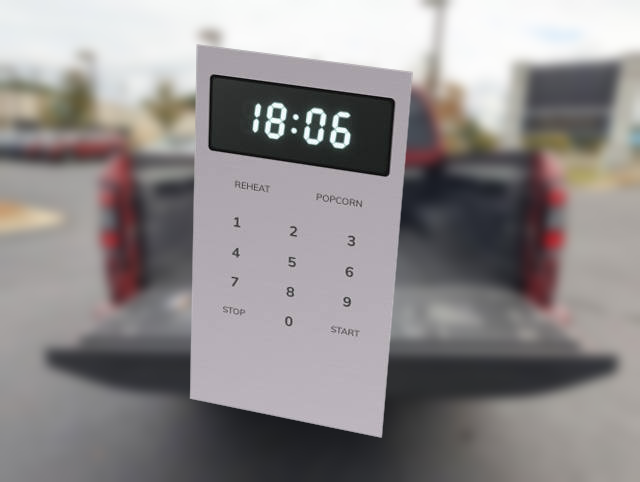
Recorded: h=18 m=6
